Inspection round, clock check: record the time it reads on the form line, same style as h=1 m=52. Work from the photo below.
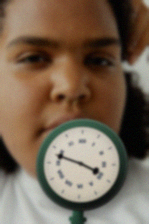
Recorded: h=3 m=48
